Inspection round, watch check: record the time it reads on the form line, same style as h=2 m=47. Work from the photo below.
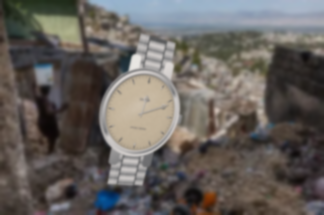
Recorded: h=12 m=11
